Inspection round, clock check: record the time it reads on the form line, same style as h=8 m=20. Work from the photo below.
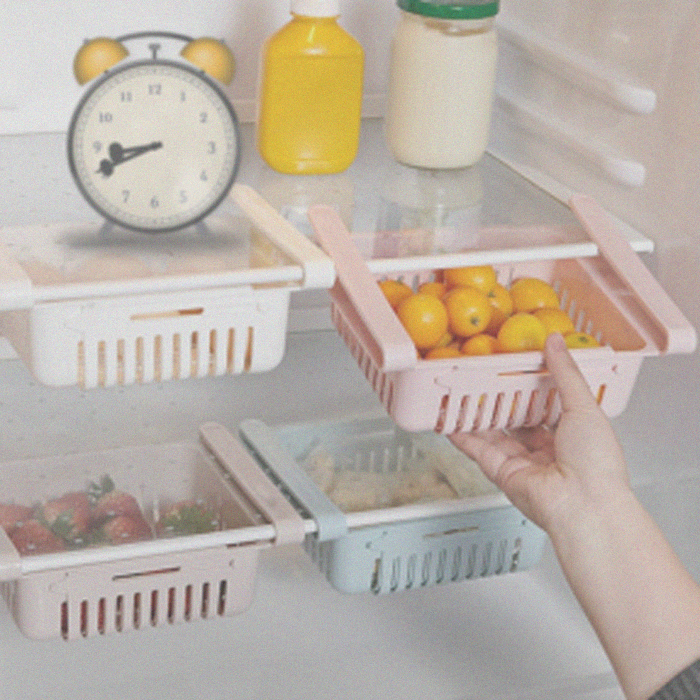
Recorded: h=8 m=41
